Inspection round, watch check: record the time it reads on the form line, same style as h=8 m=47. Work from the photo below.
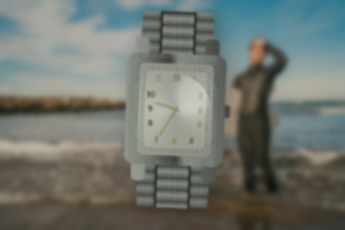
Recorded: h=9 m=35
